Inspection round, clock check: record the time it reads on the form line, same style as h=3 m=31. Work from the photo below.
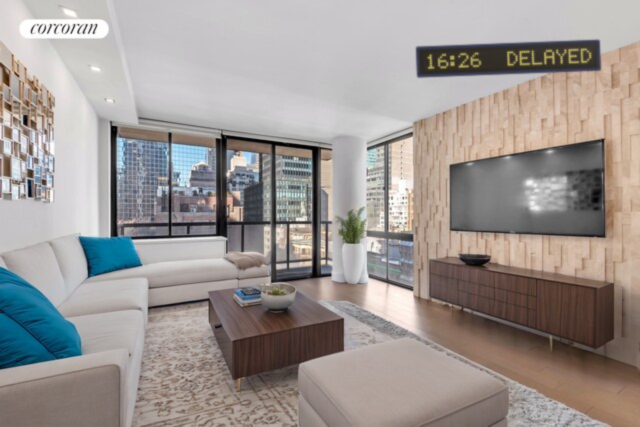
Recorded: h=16 m=26
